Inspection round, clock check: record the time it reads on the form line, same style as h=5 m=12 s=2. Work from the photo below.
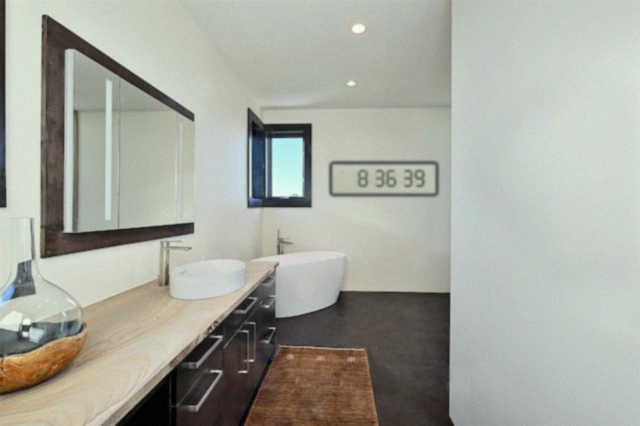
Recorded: h=8 m=36 s=39
